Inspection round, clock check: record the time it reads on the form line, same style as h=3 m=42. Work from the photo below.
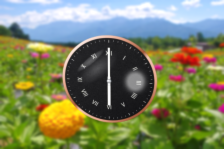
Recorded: h=6 m=0
